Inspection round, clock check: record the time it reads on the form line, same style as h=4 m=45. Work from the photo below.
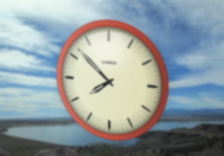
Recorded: h=7 m=52
